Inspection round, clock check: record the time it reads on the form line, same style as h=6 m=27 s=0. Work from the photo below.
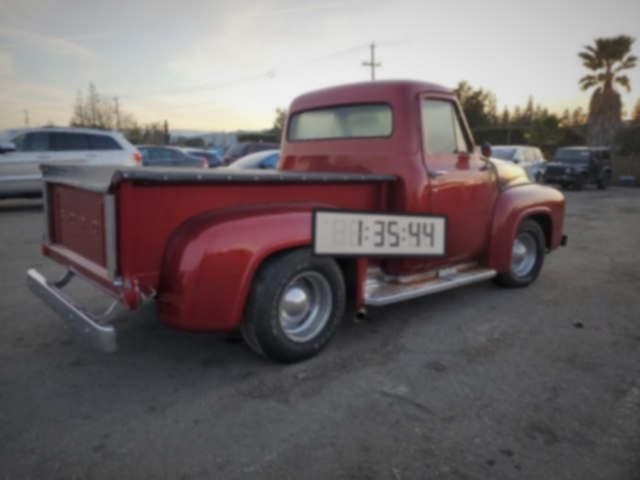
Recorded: h=1 m=35 s=44
